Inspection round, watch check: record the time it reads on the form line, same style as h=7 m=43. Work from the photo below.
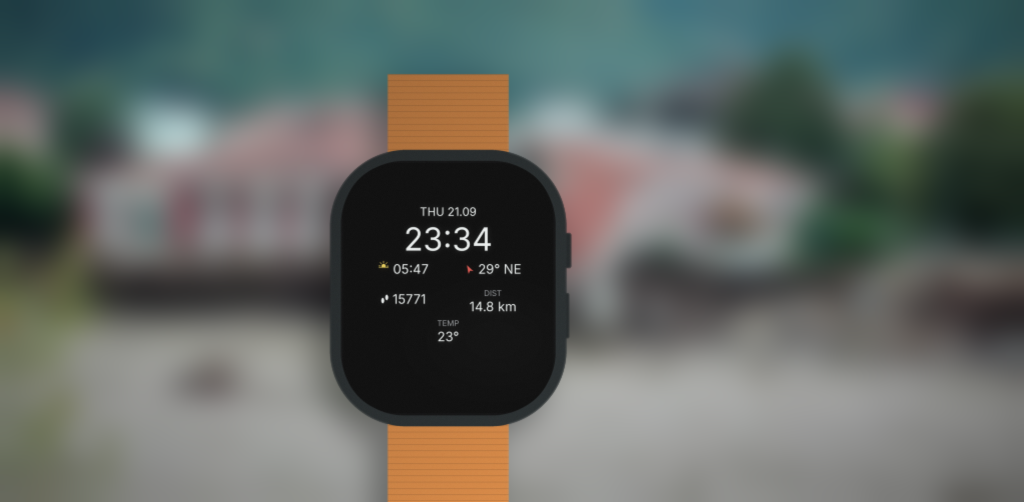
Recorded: h=23 m=34
